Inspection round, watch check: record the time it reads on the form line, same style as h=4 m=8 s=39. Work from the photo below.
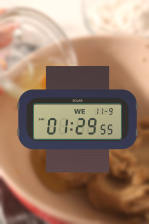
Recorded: h=1 m=29 s=55
